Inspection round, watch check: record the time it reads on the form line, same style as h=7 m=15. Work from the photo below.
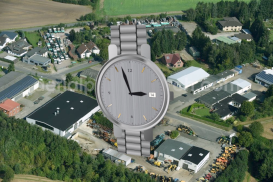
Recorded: h=2 m=57
